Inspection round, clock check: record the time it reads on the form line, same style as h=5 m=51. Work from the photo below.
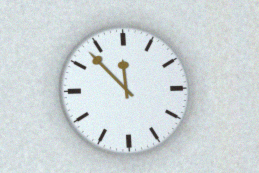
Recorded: h=11 m=53
